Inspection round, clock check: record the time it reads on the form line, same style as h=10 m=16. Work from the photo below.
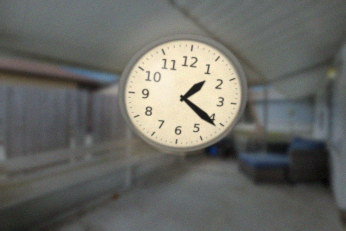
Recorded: h=1 m=21
